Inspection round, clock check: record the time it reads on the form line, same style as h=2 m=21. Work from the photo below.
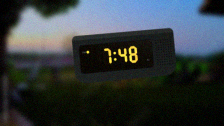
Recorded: h=7 m=48
